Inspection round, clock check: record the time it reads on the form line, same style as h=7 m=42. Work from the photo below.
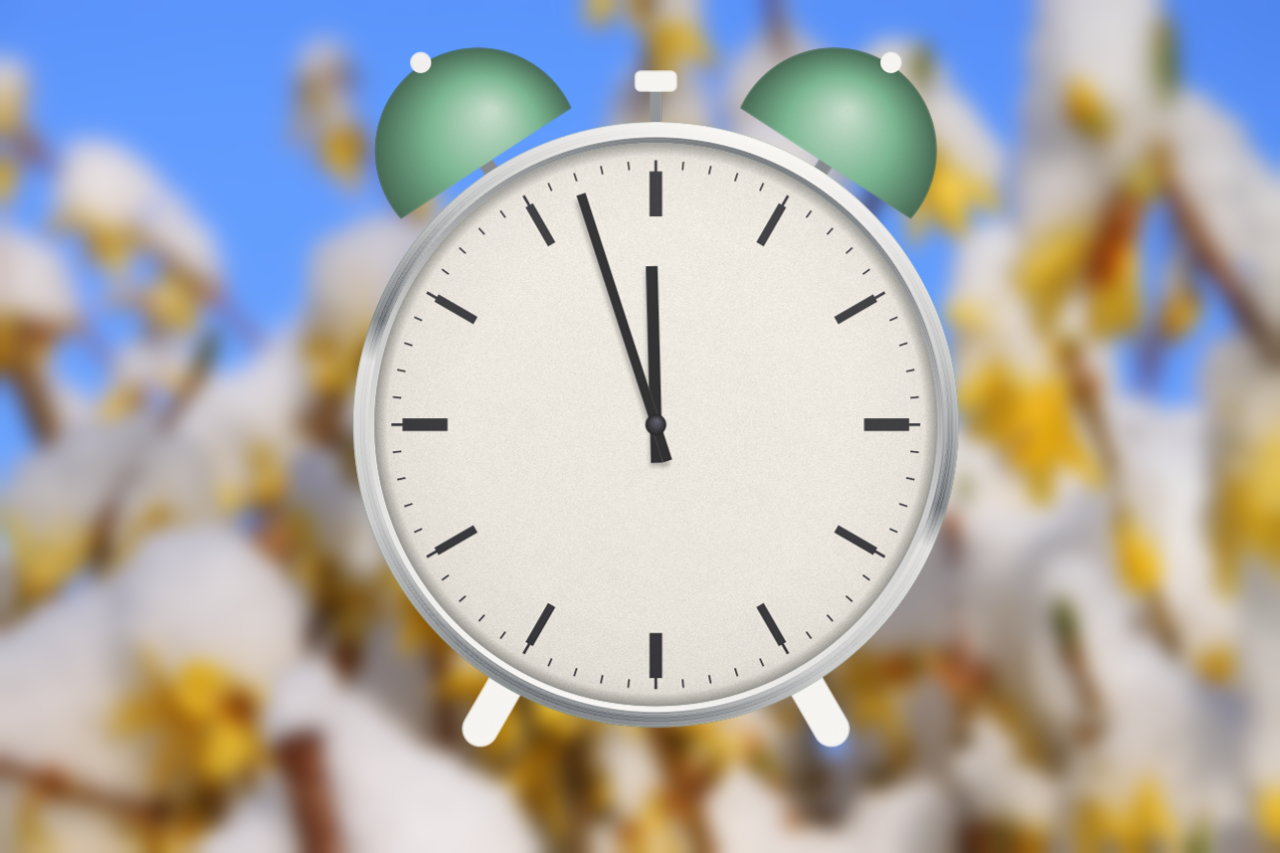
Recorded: h=11 m=57
